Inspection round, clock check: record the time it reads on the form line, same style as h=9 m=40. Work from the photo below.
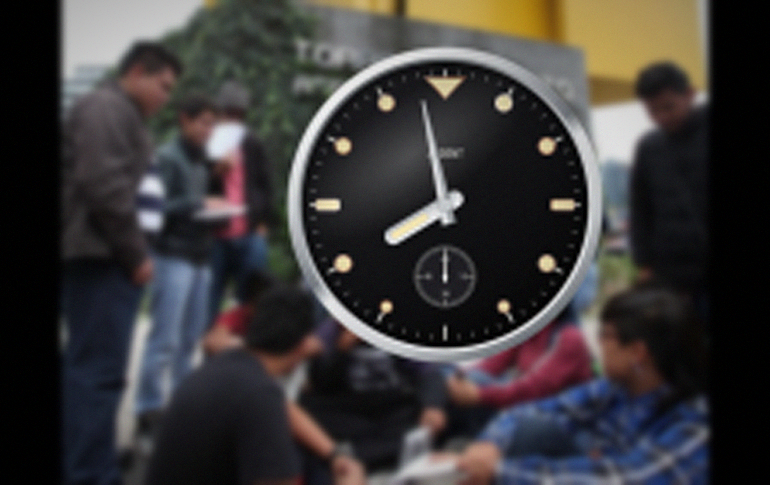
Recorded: h=7 m=58
